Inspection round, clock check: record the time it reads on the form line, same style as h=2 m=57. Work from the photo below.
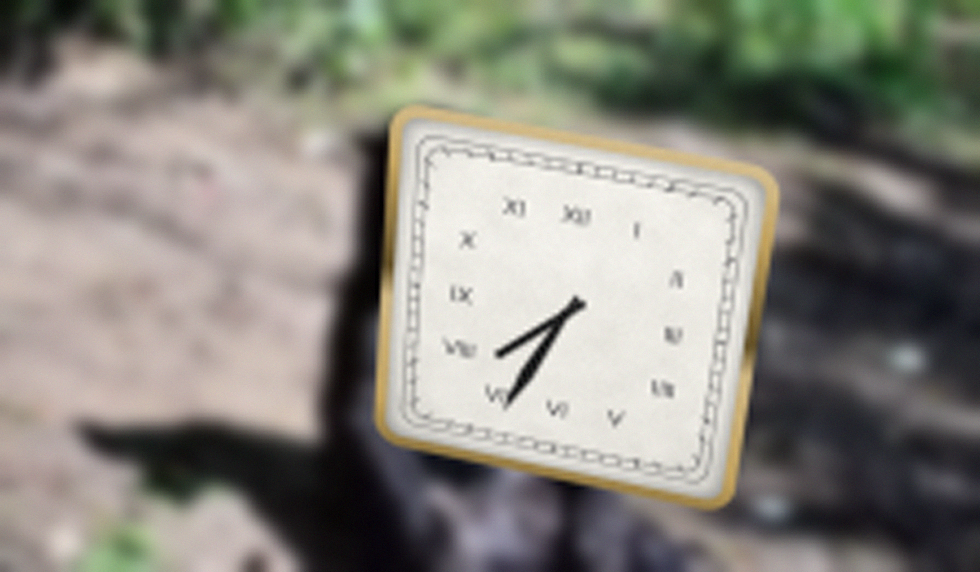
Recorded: h=7 m=34
